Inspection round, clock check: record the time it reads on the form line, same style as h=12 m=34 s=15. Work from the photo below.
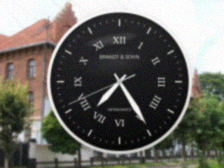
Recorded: h=7 m=24 s=41
